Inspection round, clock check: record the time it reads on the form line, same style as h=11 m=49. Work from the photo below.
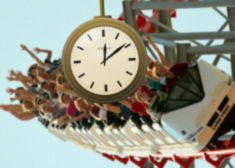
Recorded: h=12 m=9
